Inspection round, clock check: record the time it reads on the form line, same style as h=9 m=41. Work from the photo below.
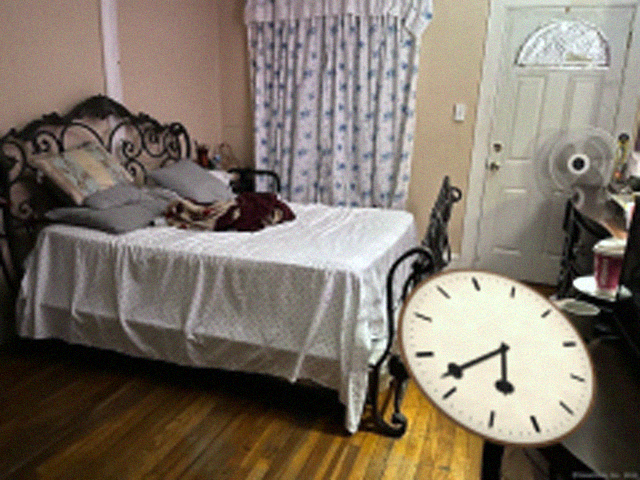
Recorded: h=6 m=42
